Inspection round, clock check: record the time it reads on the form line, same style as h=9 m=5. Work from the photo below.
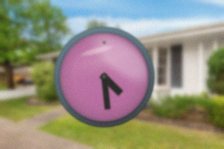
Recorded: h=4 m=29
